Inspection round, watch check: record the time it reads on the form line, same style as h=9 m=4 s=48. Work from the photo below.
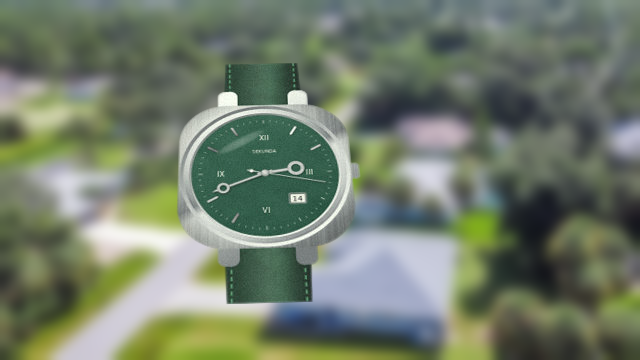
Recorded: h=2 m=41 s=17
